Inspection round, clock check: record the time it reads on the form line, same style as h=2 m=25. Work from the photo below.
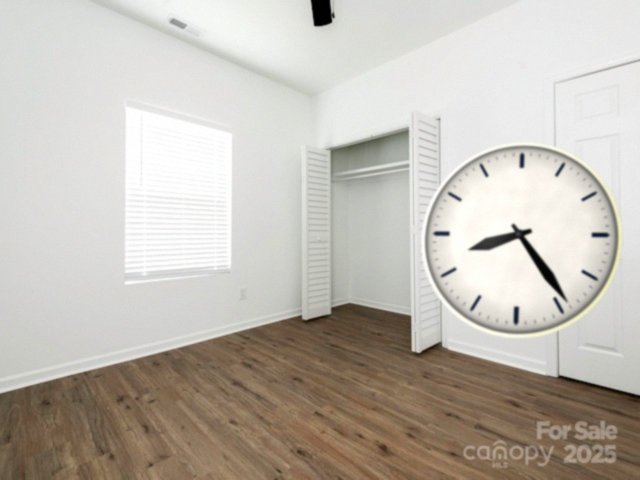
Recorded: h=8 m=24
